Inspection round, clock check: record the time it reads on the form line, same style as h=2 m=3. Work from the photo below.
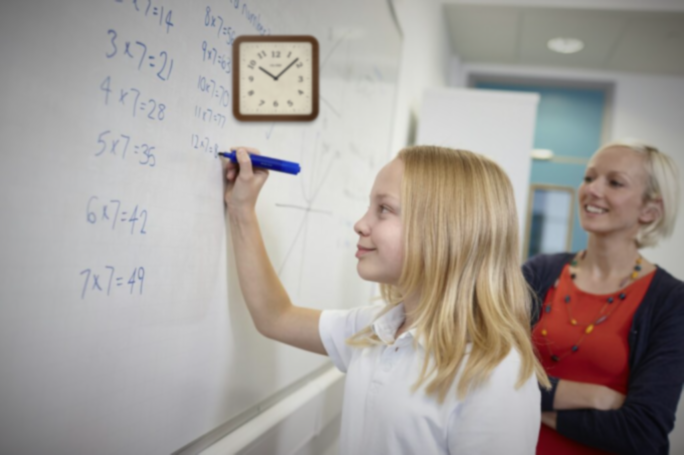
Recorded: h=10 m=8
